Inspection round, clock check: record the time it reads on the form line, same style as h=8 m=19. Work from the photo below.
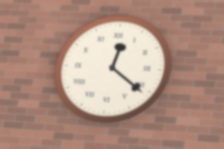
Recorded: h=12 m=21
